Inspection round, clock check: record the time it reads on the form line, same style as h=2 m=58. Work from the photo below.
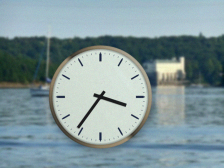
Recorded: h=3 m=36
